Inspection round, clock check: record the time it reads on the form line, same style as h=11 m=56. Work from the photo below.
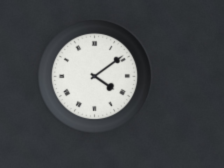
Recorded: h=4 m=9
